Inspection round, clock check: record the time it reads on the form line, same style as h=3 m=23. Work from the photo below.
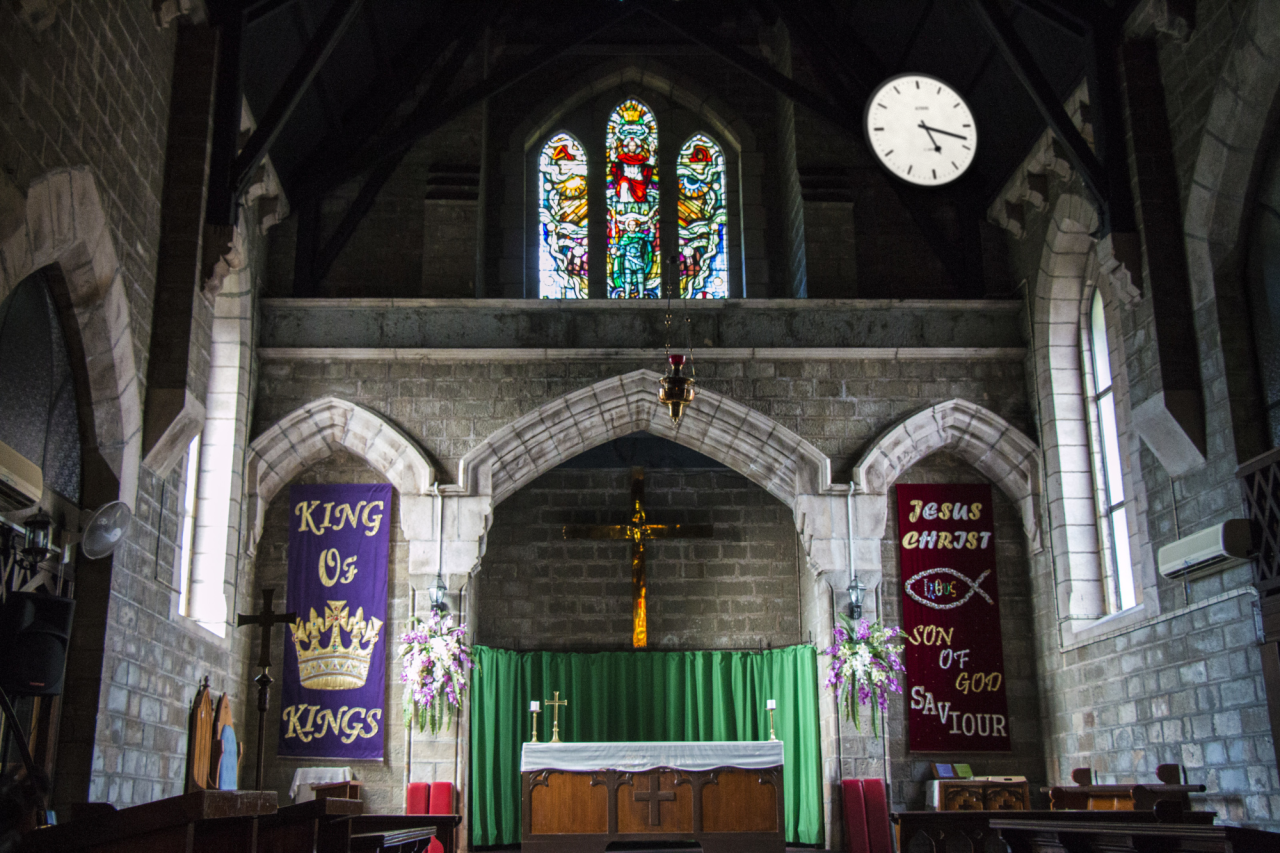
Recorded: h=5 m=18
